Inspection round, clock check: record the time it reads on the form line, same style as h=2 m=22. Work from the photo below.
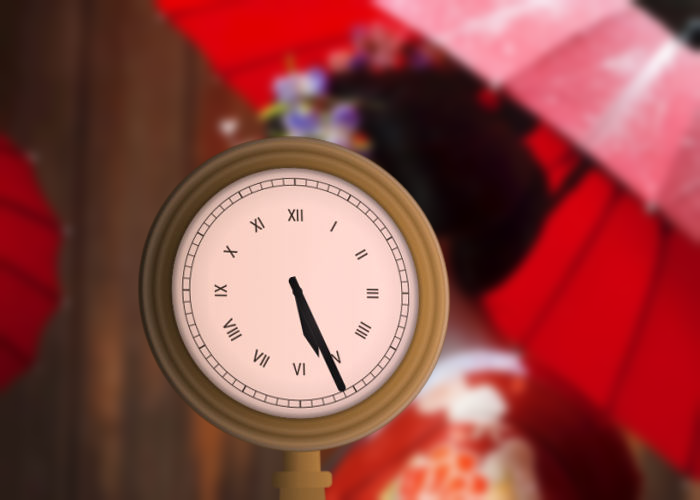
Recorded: h=5 m=26
